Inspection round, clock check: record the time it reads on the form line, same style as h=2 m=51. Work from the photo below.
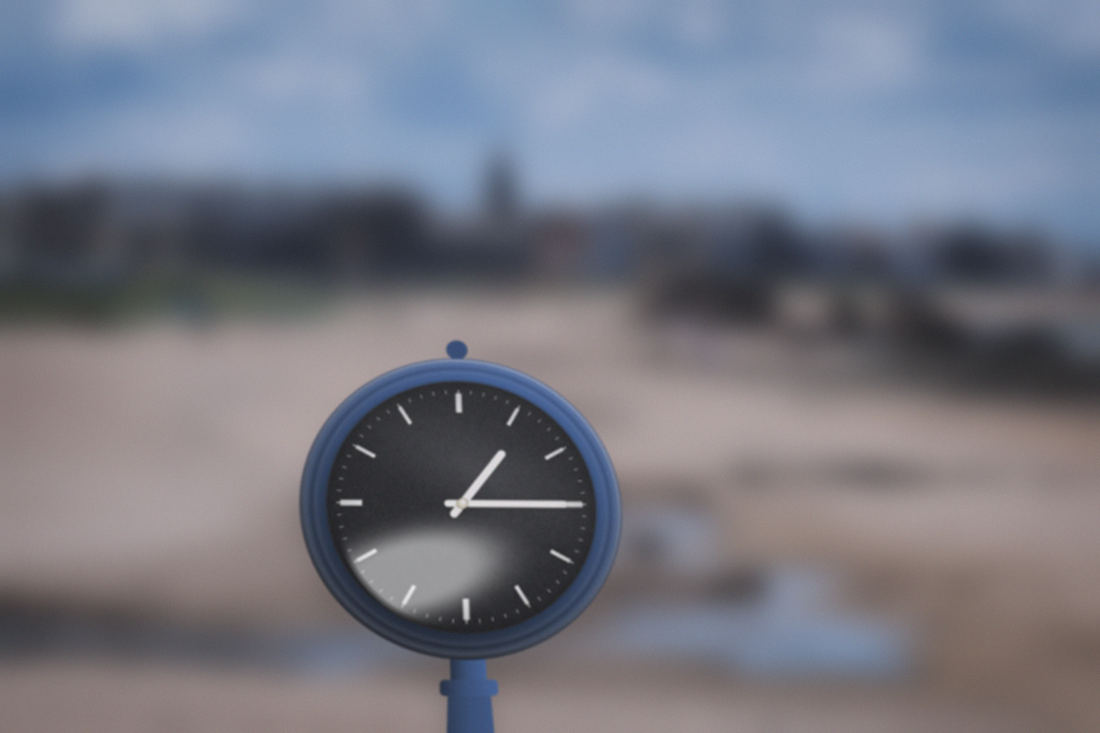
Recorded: h=1 m=15
